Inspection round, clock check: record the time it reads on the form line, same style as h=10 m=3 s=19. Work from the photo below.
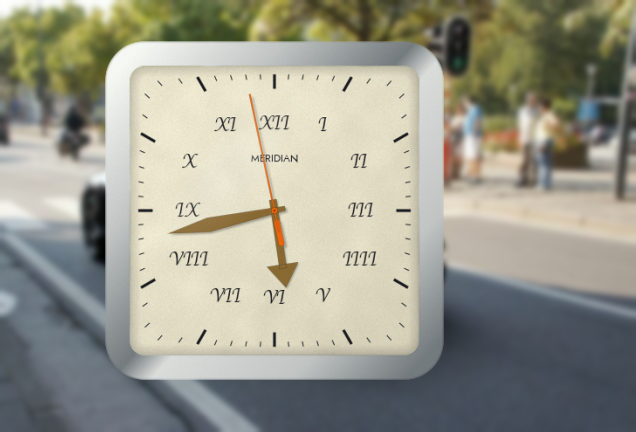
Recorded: h=5 m=42 s=58
